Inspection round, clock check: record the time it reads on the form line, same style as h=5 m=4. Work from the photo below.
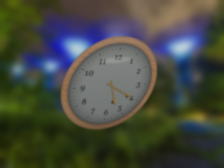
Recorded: h=5 m=20
